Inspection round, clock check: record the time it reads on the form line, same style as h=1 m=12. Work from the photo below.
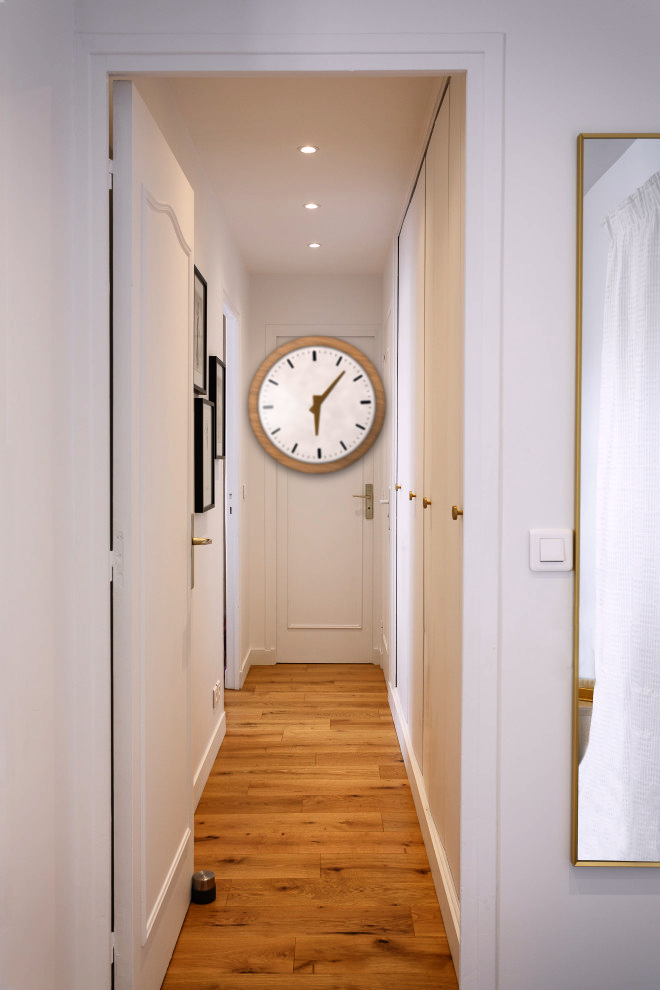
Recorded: h=6 m=7
